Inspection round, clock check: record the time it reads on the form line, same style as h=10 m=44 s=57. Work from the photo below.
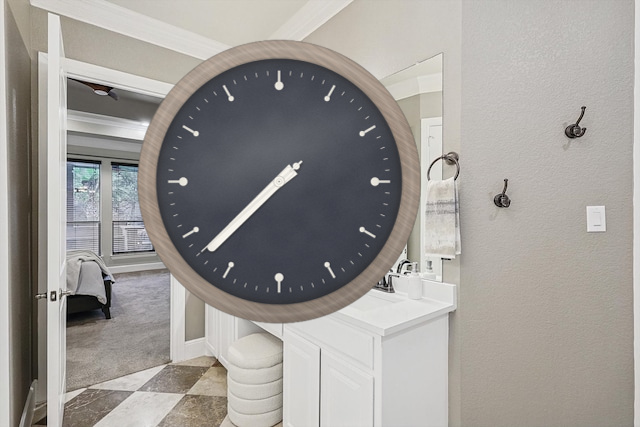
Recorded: h=7 m=37 s=38
